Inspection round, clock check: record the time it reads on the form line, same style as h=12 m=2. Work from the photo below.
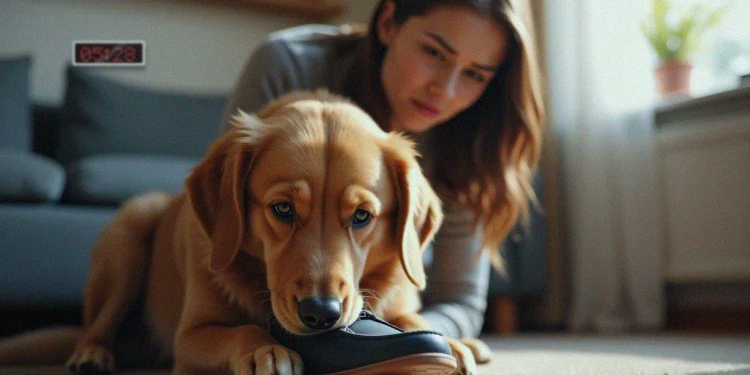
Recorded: h=5 m=28
